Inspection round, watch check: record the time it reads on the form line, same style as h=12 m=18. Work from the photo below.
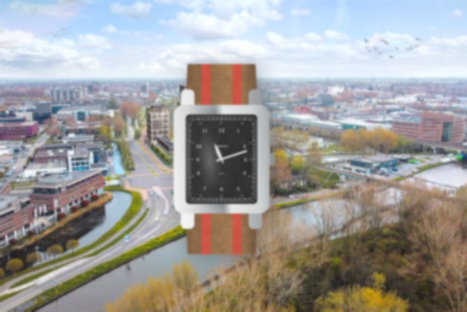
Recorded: h=11 m=12
